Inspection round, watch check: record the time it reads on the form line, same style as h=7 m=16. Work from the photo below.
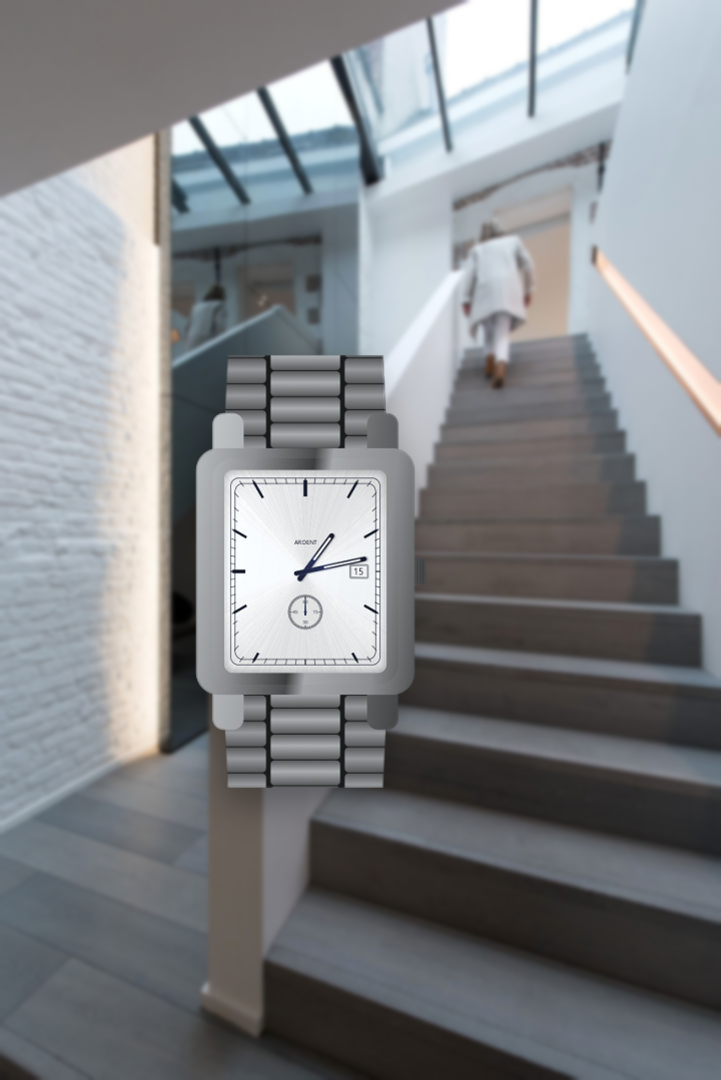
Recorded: h=1 m=13
